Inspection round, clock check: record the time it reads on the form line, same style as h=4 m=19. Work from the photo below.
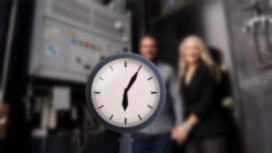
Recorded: h=6 m=5
